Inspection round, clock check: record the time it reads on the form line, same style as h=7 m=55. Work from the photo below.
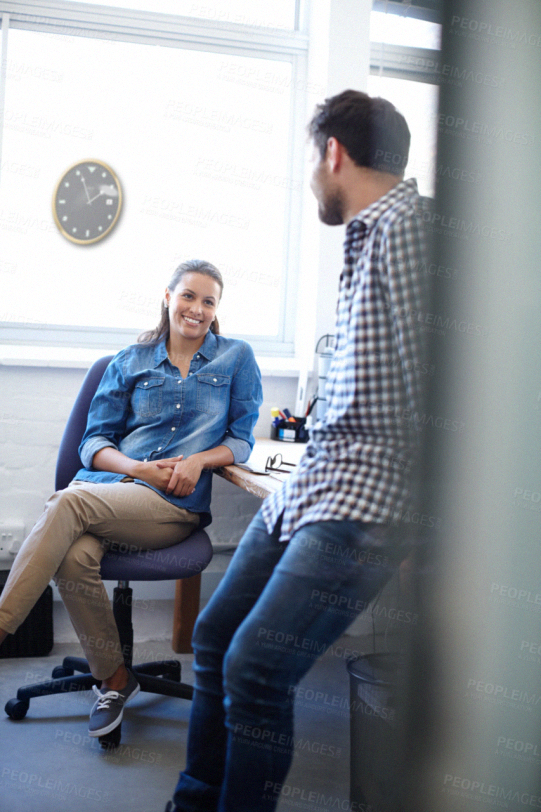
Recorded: h=1 m=56
